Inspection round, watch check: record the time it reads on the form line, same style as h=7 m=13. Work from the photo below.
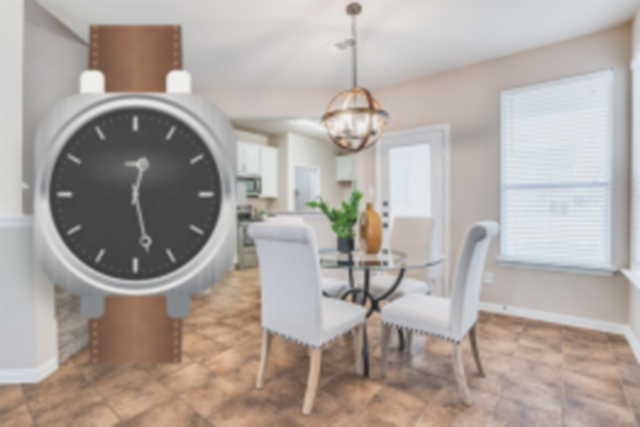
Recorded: h=12 m=28
